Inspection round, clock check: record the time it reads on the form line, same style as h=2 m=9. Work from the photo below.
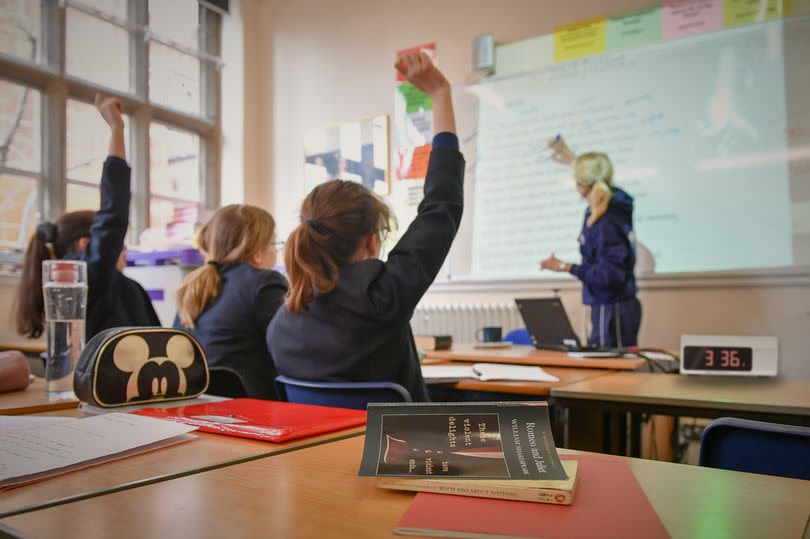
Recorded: h=3 m=36
